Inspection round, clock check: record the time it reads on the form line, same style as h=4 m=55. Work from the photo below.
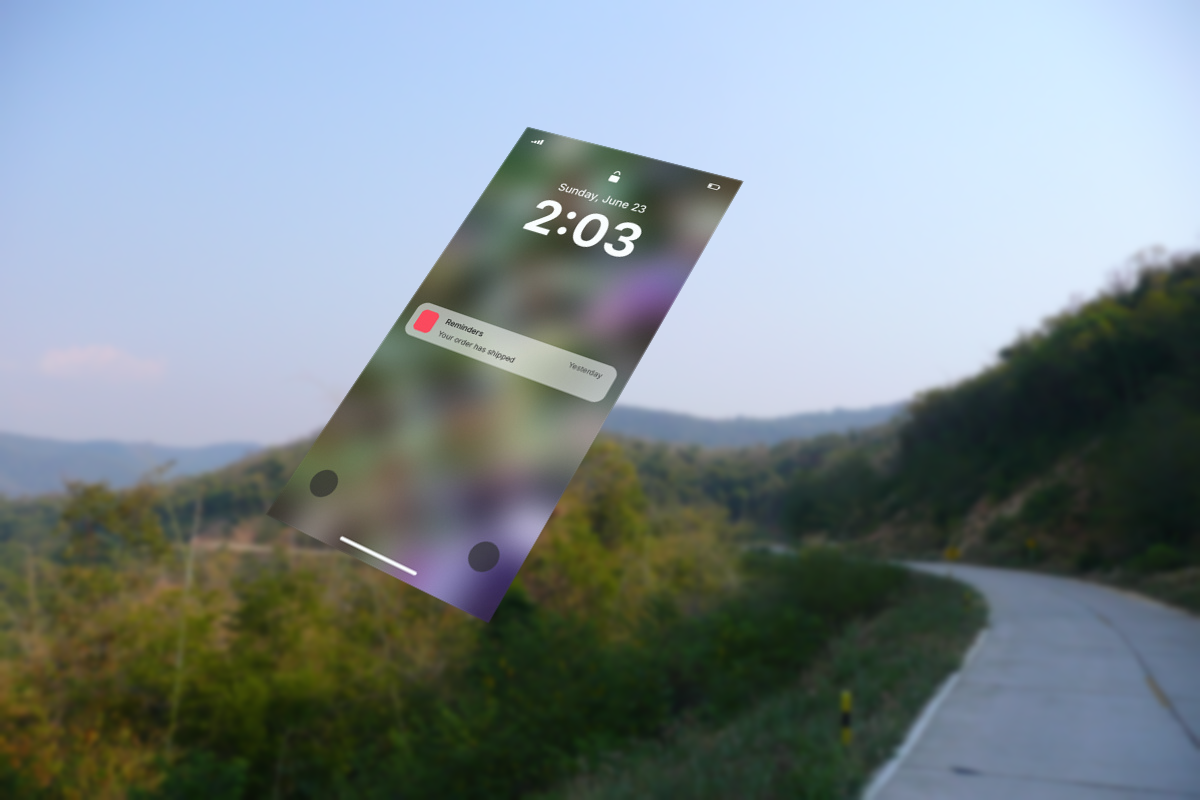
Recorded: h=2 m=3
